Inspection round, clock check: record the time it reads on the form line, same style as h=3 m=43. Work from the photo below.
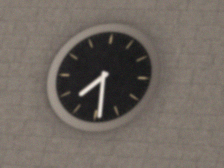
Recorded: h=7 m=29
